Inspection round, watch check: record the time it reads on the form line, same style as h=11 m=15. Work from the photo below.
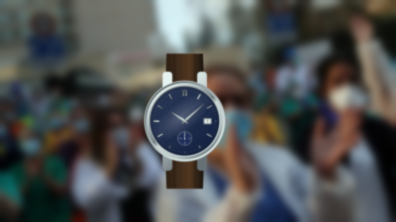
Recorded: h=10 m=8
